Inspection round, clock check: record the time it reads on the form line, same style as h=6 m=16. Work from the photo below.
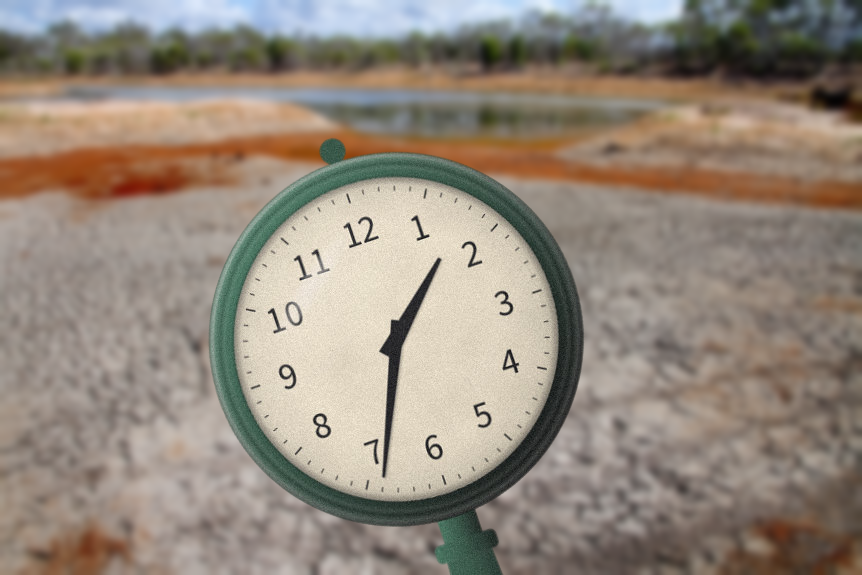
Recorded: h=1 m=34
